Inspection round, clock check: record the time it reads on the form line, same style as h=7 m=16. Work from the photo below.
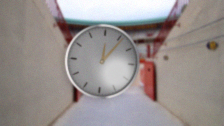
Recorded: h=12 m=6
